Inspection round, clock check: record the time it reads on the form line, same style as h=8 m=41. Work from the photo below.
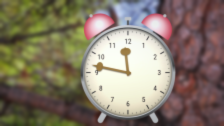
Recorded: h=11 m=47
